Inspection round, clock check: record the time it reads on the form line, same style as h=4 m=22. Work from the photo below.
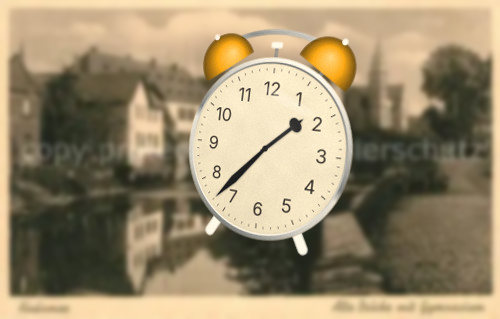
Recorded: h=1 m=37
